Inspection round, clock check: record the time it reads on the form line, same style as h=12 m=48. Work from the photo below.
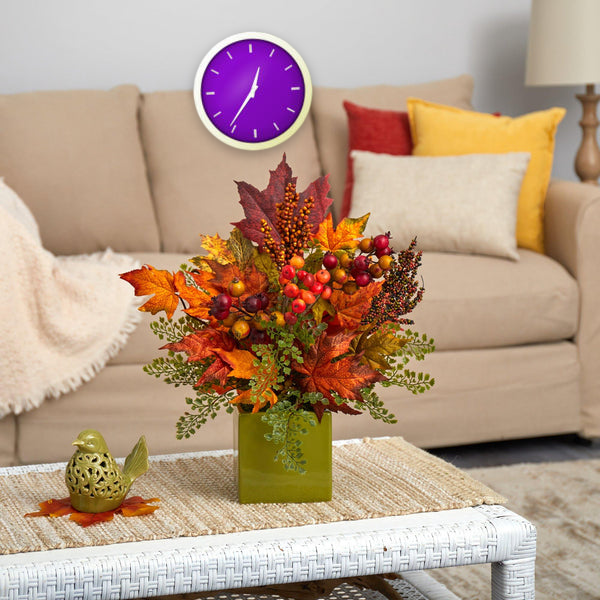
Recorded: h=12 m=36
